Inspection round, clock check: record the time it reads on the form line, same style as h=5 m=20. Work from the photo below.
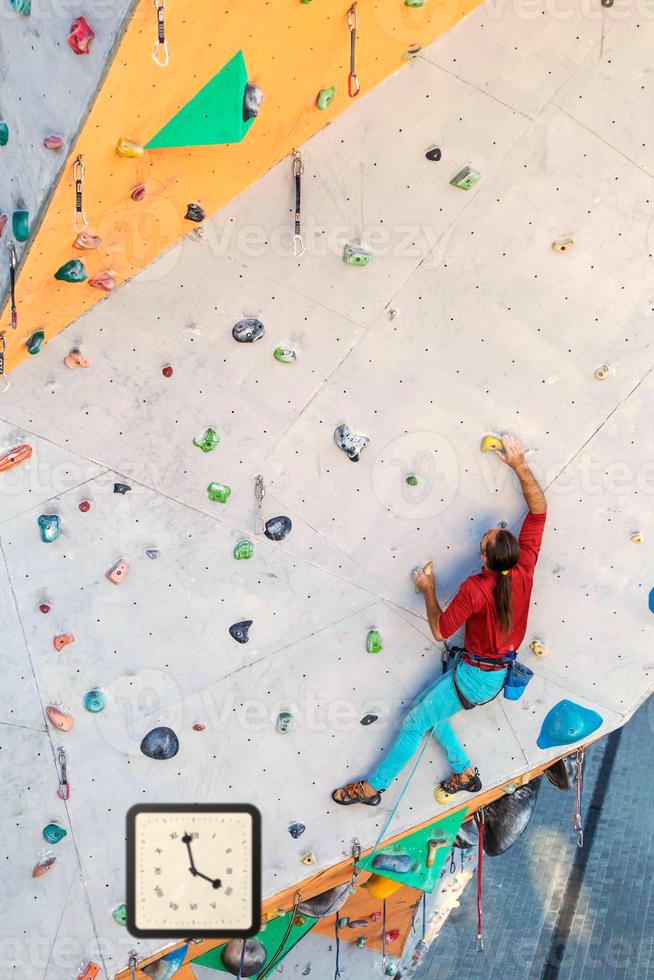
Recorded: h=3 m=58
